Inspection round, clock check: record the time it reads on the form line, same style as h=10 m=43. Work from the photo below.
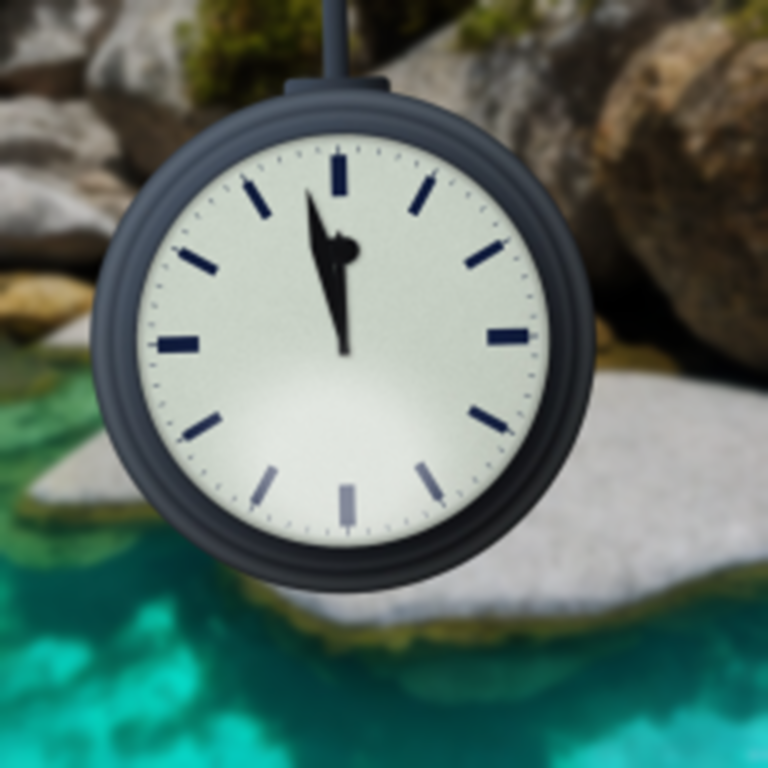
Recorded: h=11 m=58
